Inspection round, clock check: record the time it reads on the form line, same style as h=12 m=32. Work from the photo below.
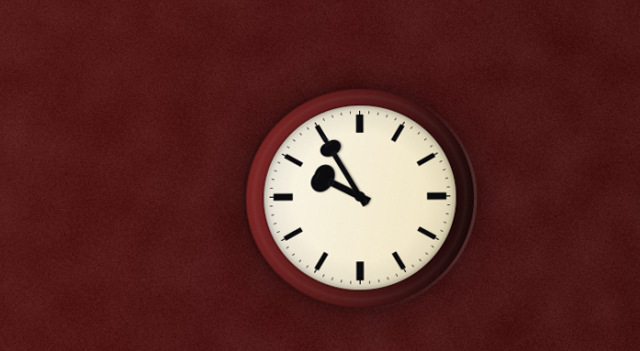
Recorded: h=9 m=55
